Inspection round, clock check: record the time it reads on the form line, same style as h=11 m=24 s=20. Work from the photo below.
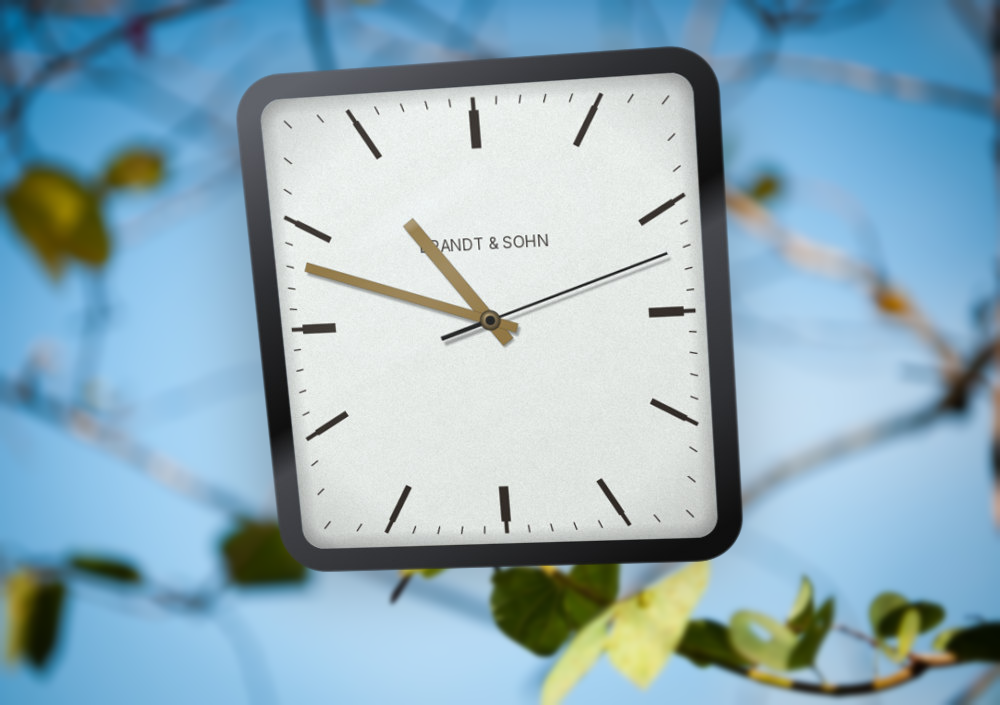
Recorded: h=10 m=48 s=12
